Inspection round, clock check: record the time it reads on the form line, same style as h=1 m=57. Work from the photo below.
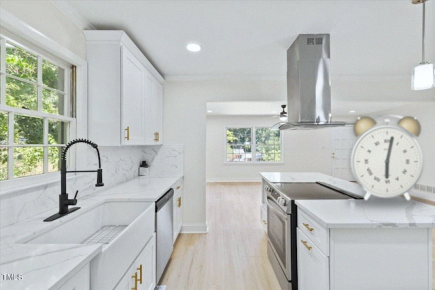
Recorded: h=6 m=2
